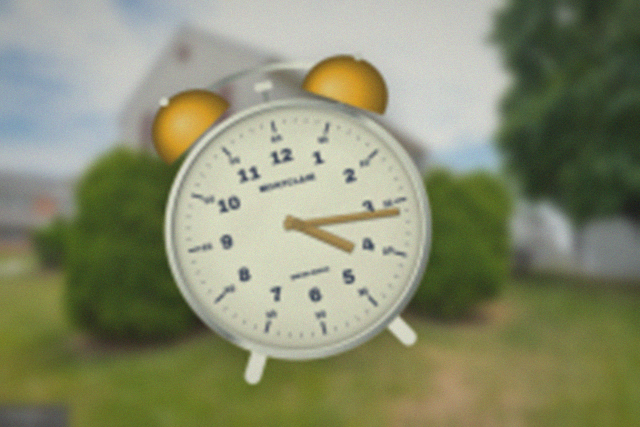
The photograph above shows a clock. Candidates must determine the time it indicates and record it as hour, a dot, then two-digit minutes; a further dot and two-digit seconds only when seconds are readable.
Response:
4.16
